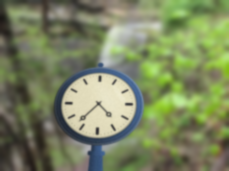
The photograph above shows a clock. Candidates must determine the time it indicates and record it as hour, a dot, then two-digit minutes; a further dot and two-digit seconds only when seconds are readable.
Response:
4.37
